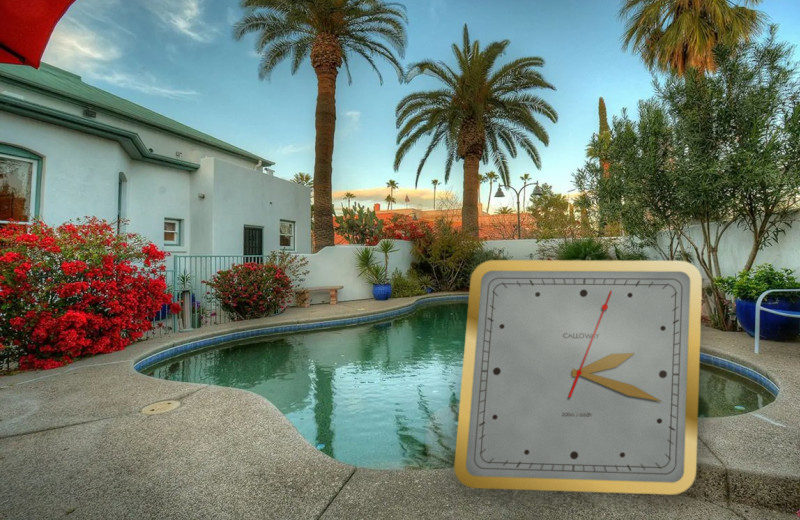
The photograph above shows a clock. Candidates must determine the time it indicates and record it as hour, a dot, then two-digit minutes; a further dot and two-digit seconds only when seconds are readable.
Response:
2.18.03
